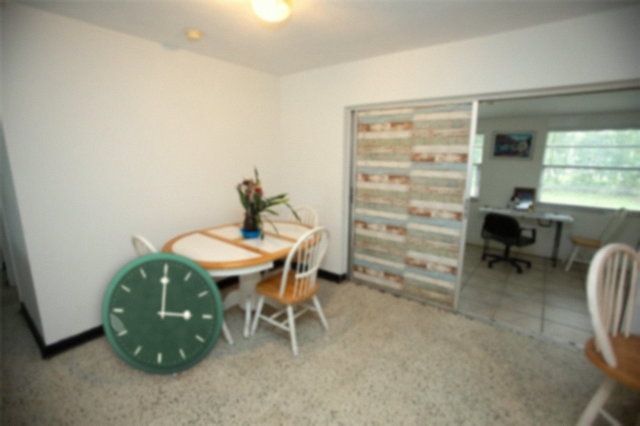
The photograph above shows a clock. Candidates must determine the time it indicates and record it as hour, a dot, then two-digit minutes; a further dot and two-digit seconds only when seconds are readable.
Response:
3.00
